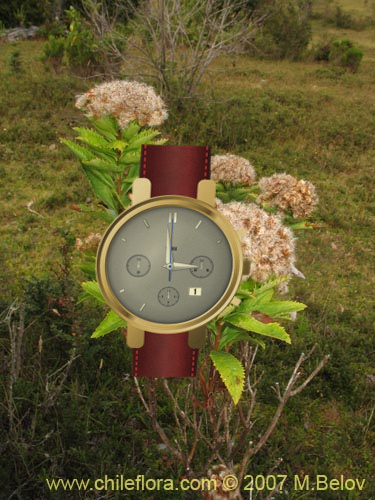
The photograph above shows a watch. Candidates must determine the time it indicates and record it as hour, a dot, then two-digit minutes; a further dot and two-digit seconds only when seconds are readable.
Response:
2.59
